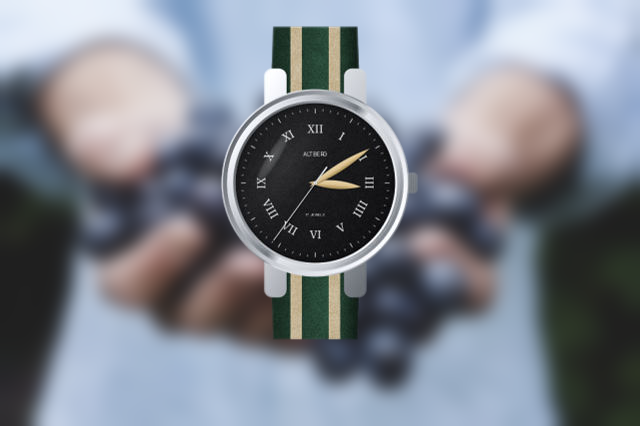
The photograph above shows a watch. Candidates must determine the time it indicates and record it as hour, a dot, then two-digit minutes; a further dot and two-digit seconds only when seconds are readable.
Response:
3.09.36
